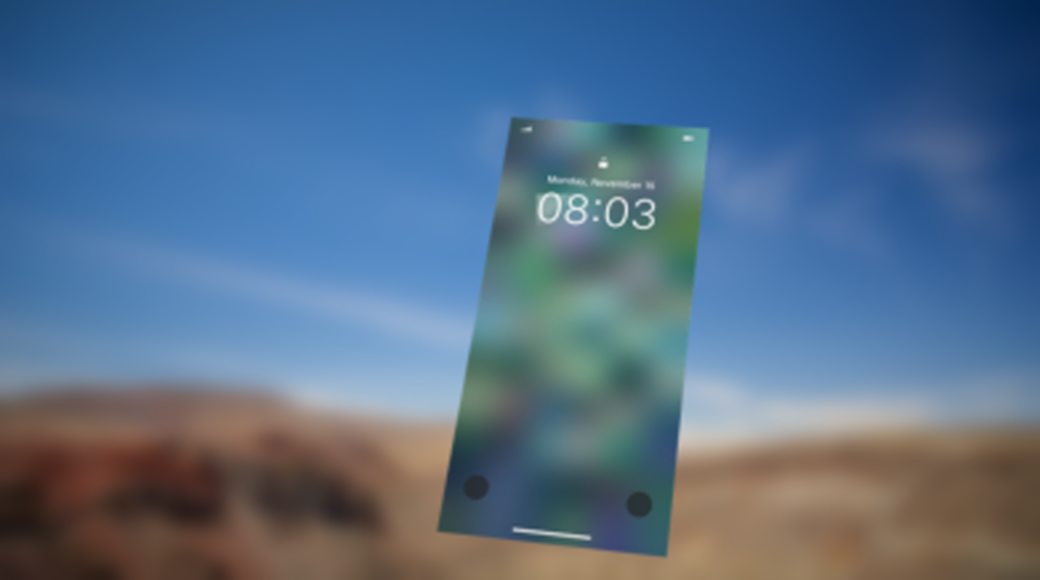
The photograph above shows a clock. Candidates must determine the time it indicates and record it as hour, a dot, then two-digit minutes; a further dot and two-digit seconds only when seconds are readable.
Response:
8.03
